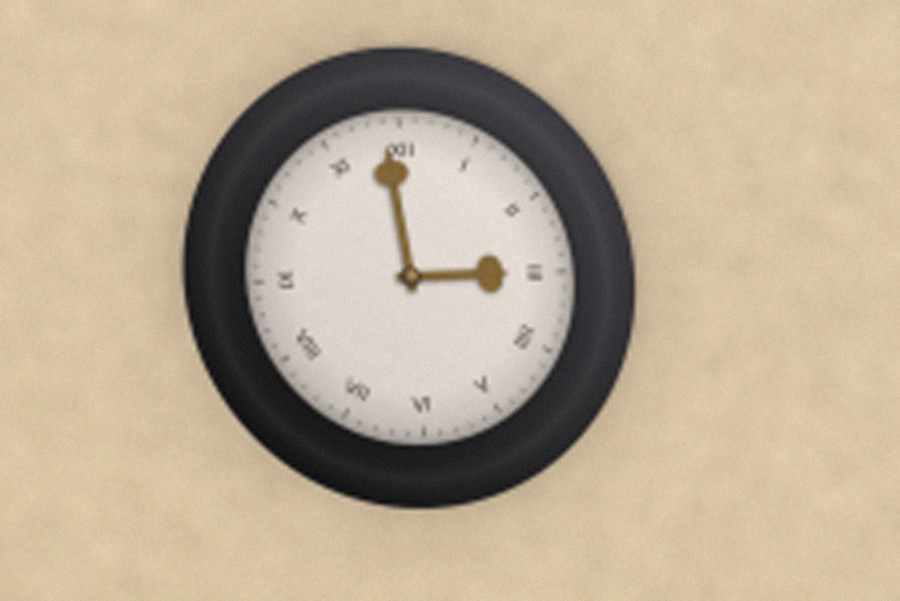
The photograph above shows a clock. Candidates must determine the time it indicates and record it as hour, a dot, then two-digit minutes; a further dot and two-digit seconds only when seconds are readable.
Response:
2.59
